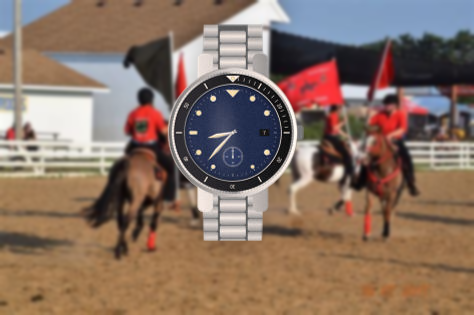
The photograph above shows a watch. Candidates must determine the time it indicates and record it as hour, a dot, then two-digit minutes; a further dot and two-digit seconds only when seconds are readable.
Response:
8.37
